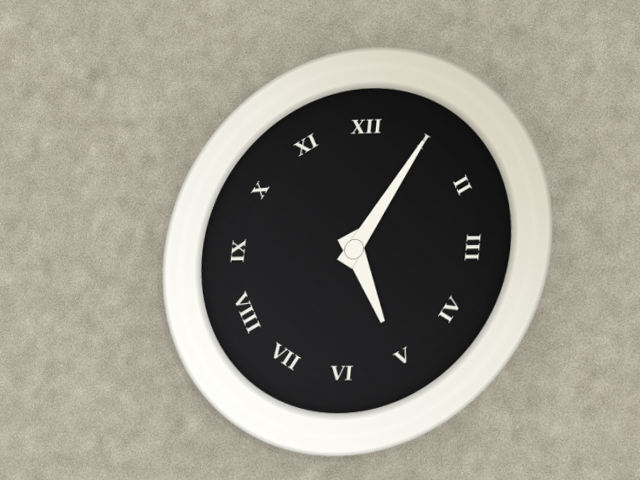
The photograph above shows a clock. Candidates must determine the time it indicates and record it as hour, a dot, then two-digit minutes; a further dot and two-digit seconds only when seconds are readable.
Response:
5.05
